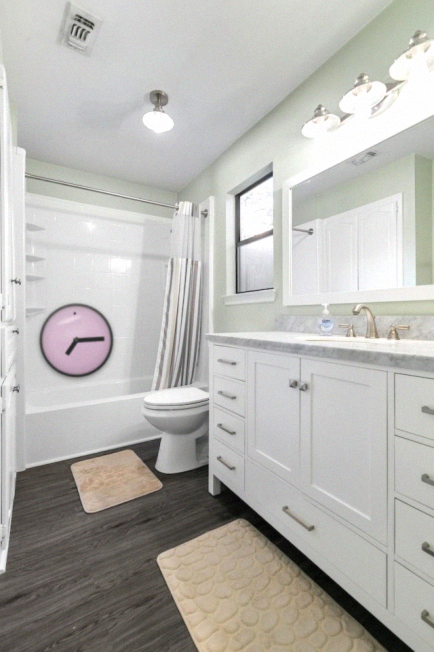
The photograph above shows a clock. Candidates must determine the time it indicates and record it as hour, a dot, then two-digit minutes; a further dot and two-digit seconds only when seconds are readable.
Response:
7.15
